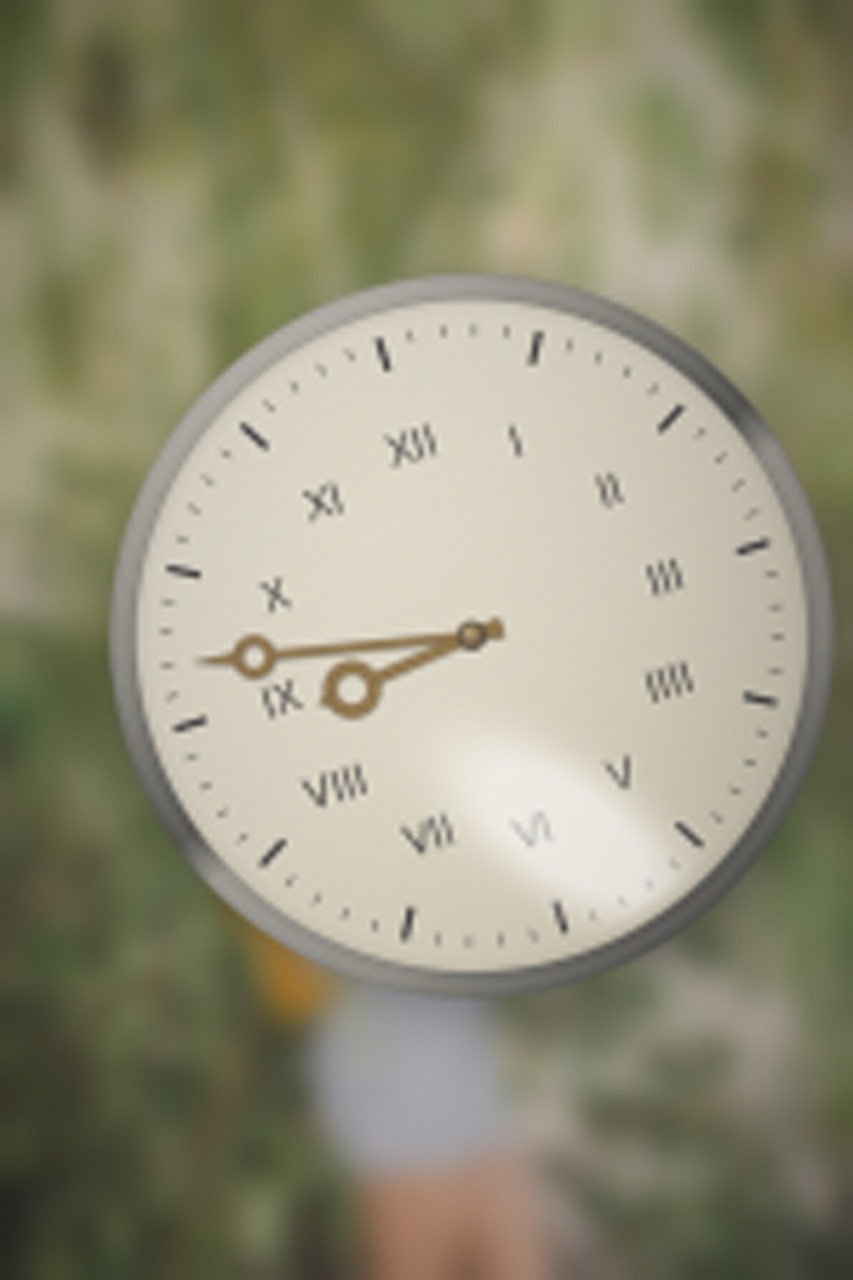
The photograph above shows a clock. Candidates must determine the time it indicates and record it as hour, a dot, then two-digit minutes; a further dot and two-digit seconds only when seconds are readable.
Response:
8.47
